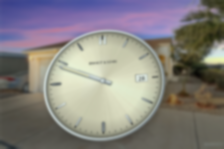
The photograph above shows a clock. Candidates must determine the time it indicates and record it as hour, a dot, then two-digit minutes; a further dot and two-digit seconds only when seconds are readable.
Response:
9.49
